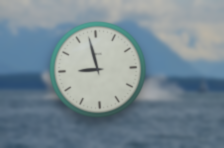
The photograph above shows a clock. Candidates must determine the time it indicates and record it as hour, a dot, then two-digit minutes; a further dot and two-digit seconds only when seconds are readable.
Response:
8.58
